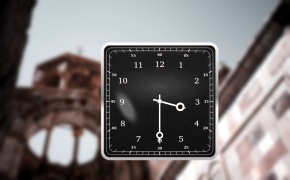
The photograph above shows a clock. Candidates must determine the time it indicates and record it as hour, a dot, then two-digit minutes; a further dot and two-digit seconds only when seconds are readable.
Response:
3.30
